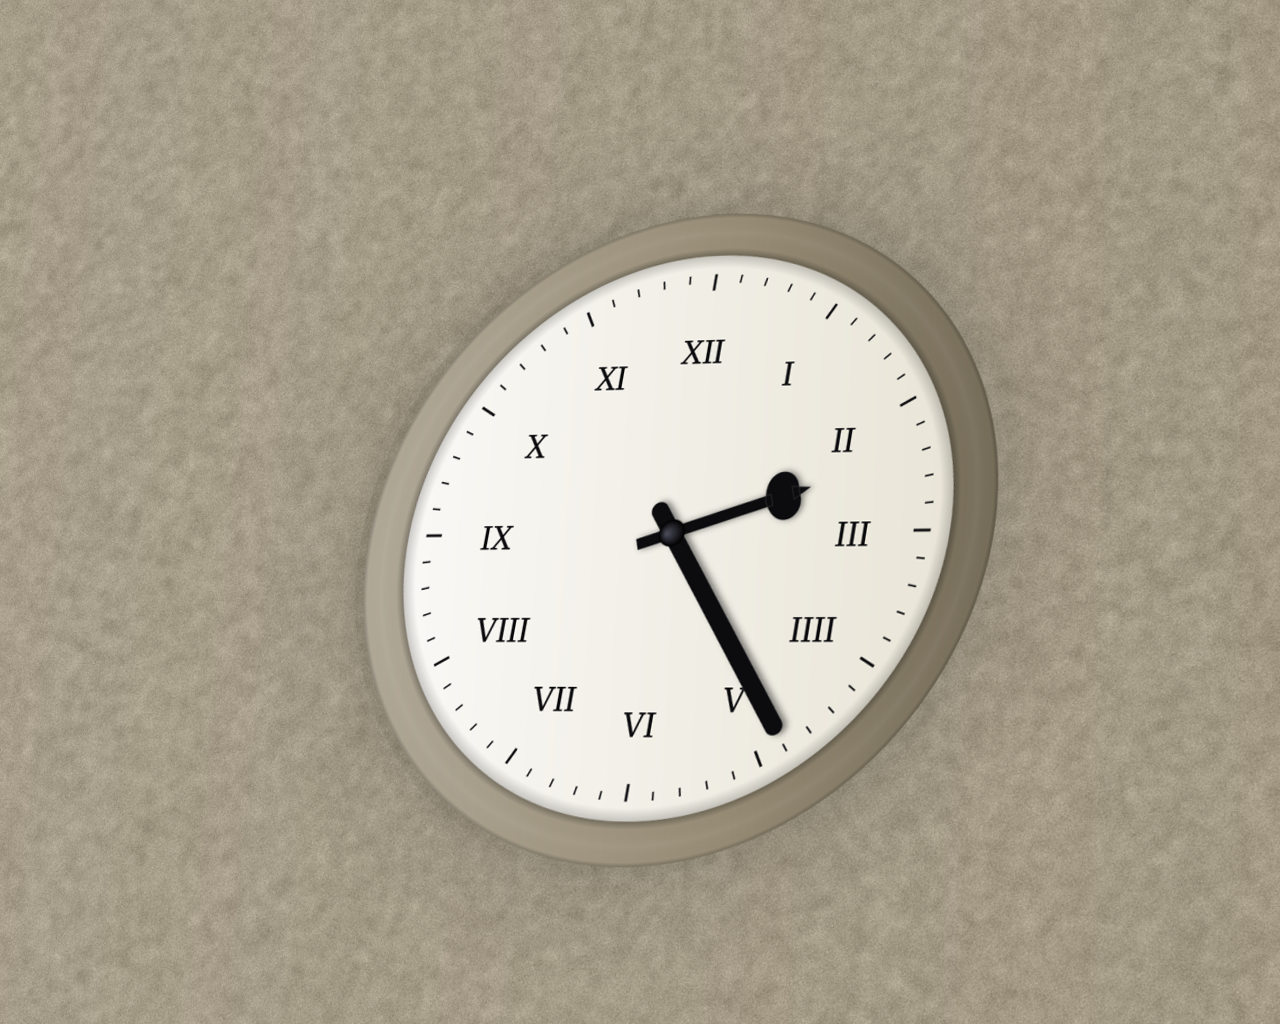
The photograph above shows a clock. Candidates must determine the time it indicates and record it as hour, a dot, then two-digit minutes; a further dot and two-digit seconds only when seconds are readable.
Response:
2.24
